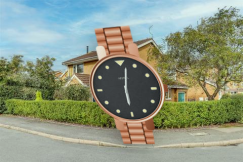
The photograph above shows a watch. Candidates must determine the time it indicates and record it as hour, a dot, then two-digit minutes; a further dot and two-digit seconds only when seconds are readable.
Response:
6.02
